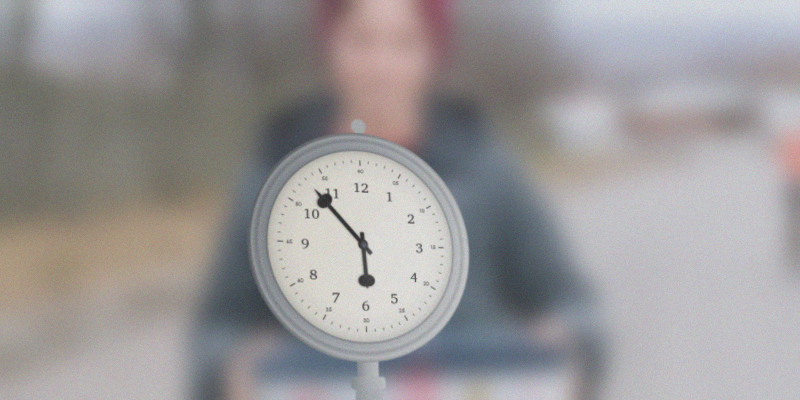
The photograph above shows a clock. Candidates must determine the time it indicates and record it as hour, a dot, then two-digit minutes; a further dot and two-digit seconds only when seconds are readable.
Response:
5.53
